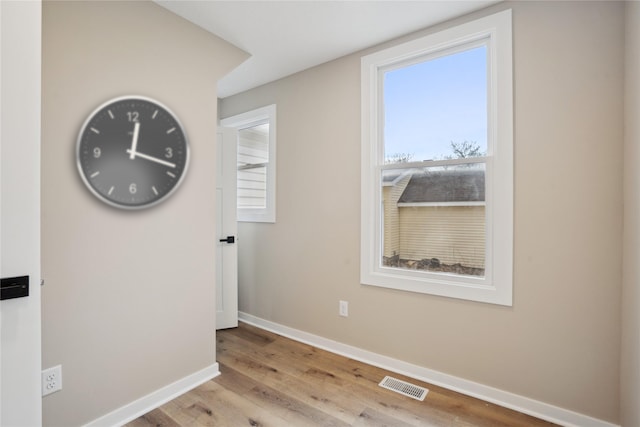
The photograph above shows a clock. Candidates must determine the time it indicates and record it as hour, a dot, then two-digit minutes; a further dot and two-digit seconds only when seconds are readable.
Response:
12.18
